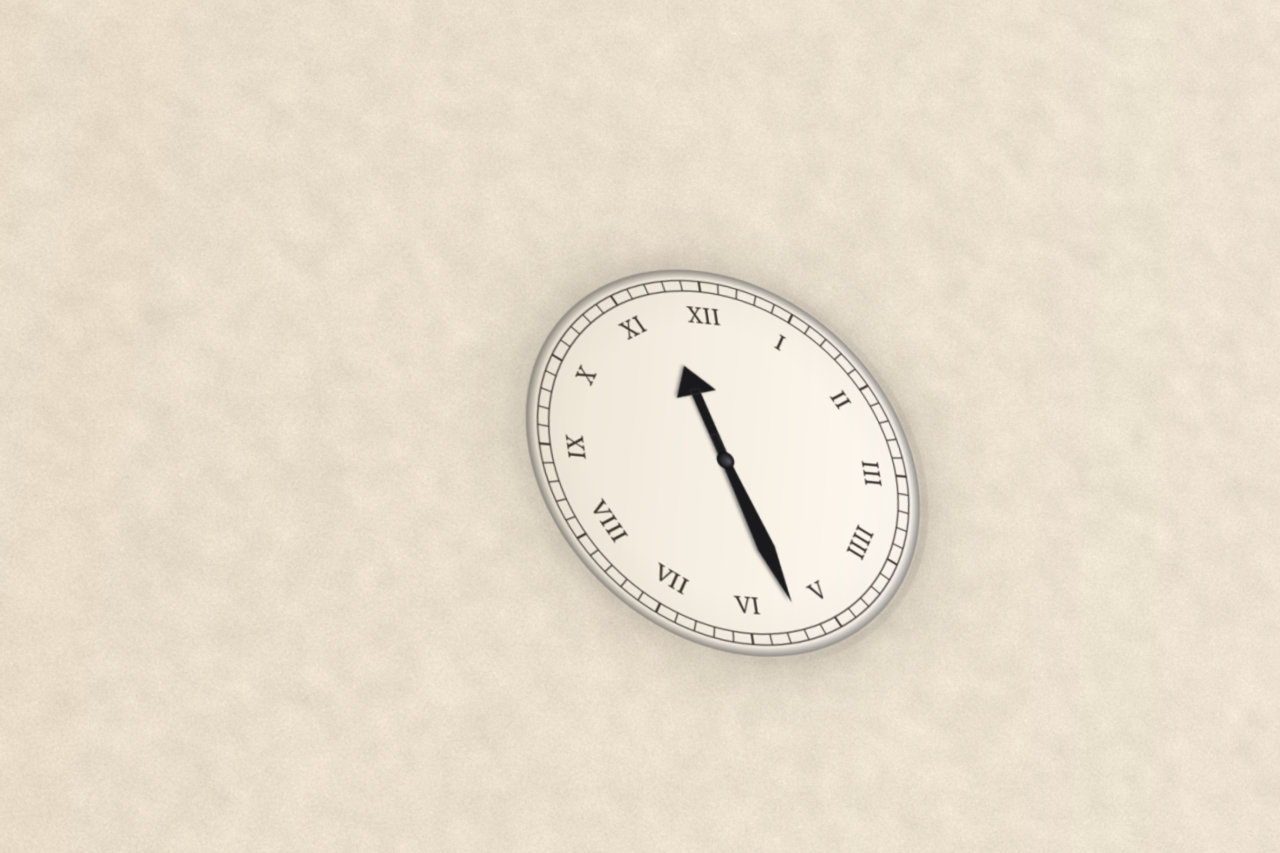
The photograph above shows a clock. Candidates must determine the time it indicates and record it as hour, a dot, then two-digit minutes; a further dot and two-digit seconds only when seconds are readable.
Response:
11.27
